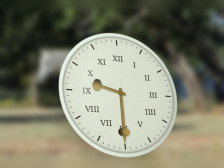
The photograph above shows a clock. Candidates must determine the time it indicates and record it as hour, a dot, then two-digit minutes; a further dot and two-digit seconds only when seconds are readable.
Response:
9.30
